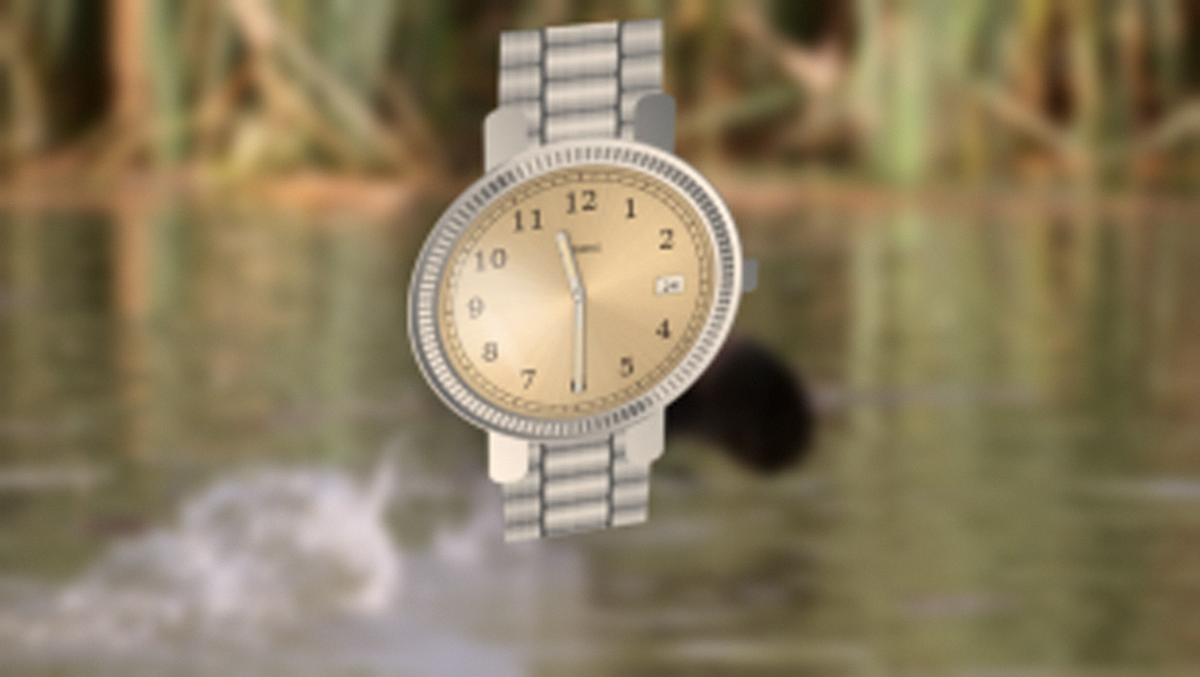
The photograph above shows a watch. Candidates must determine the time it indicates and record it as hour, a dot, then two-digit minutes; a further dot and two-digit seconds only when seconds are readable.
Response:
11.30
